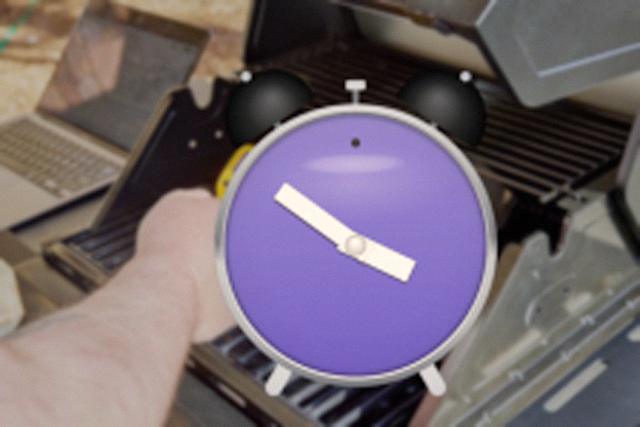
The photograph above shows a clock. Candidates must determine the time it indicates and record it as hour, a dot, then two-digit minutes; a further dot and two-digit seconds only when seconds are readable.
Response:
3.51
